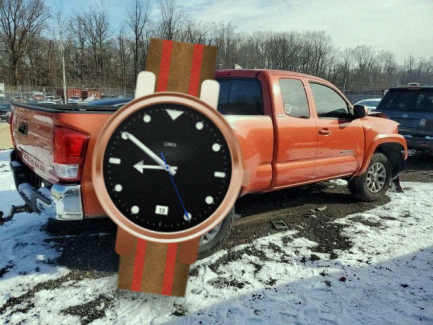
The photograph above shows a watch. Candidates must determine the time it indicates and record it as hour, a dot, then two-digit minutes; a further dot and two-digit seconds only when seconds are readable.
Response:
8.50.25
